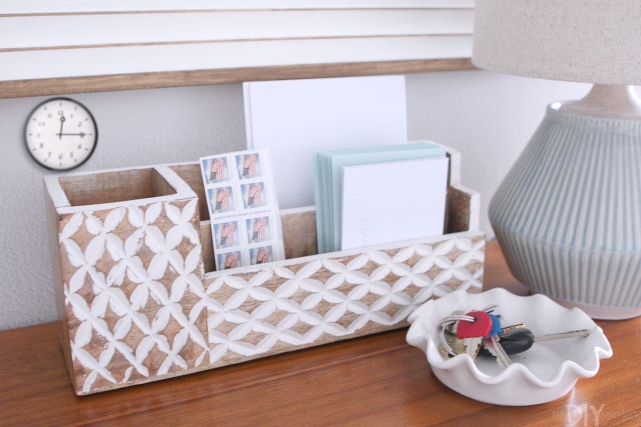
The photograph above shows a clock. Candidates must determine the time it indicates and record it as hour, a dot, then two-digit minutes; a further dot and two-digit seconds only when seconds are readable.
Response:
12.15
